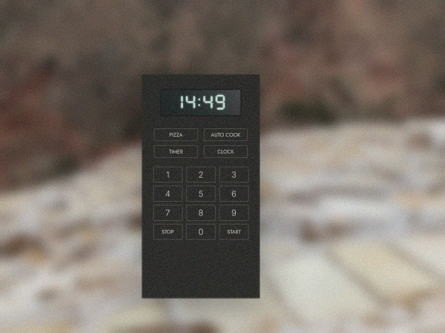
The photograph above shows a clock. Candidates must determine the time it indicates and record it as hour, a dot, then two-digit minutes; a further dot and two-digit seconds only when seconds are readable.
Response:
14.49
